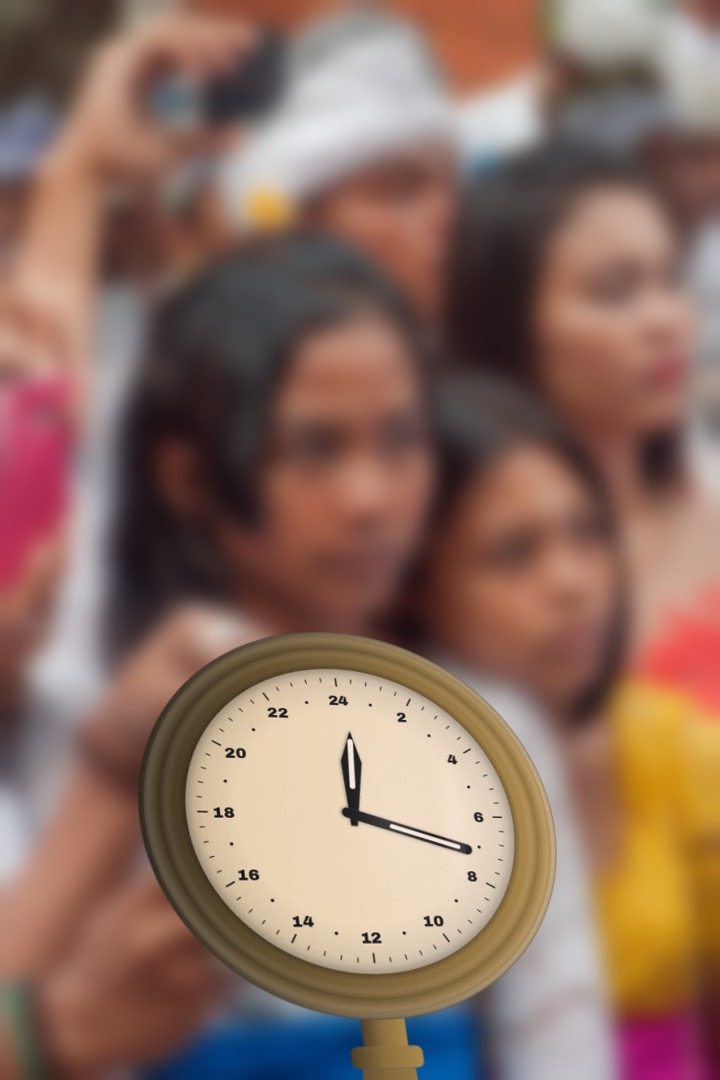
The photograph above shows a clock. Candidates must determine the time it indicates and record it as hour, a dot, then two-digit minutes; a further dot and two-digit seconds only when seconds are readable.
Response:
0.18
